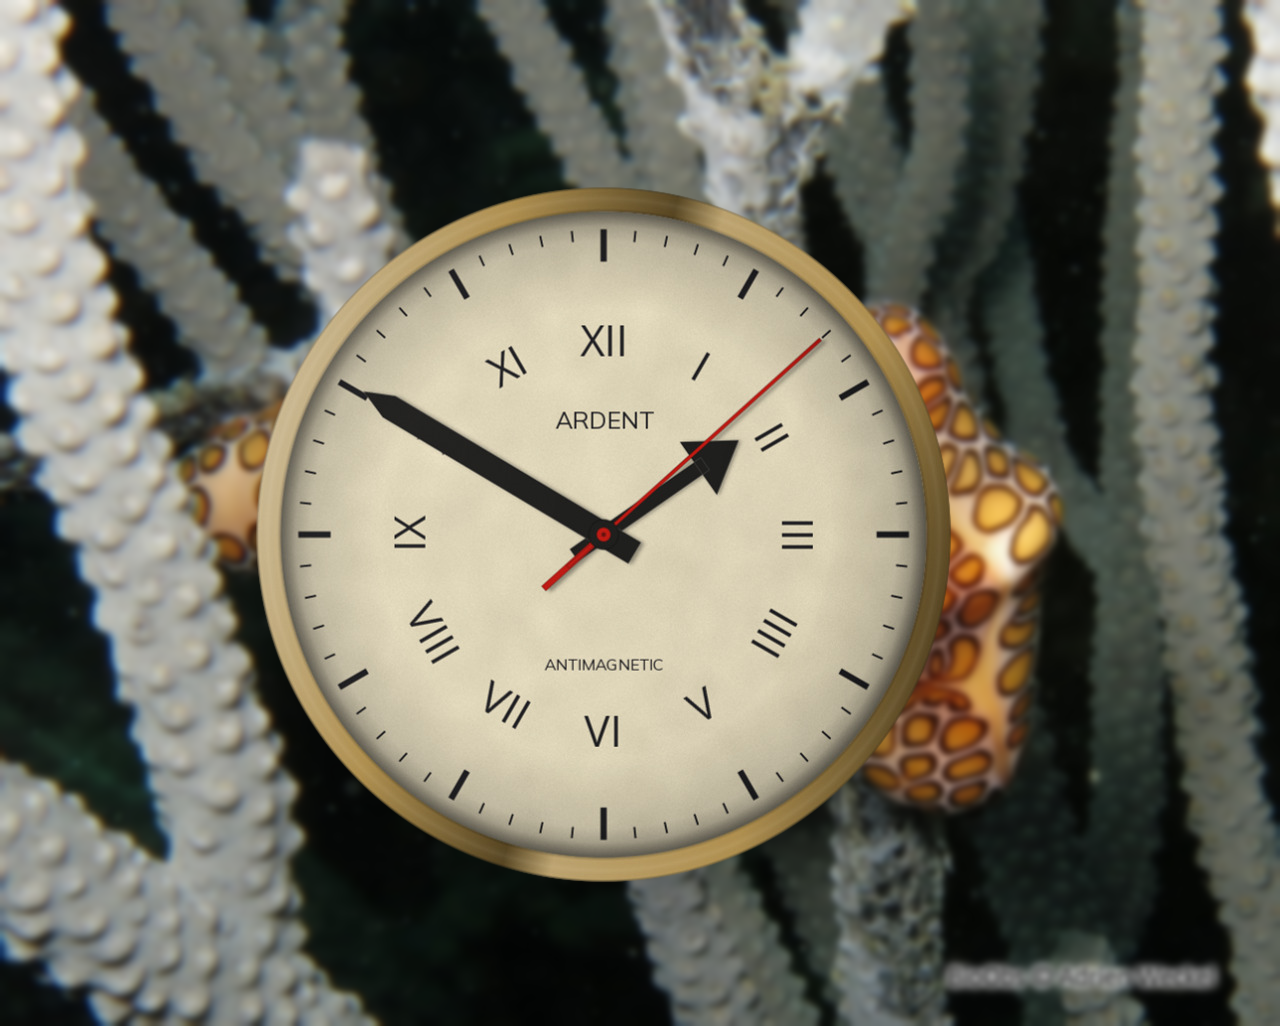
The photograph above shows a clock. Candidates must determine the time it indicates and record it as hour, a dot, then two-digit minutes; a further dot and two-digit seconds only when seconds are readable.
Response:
1.50.08
